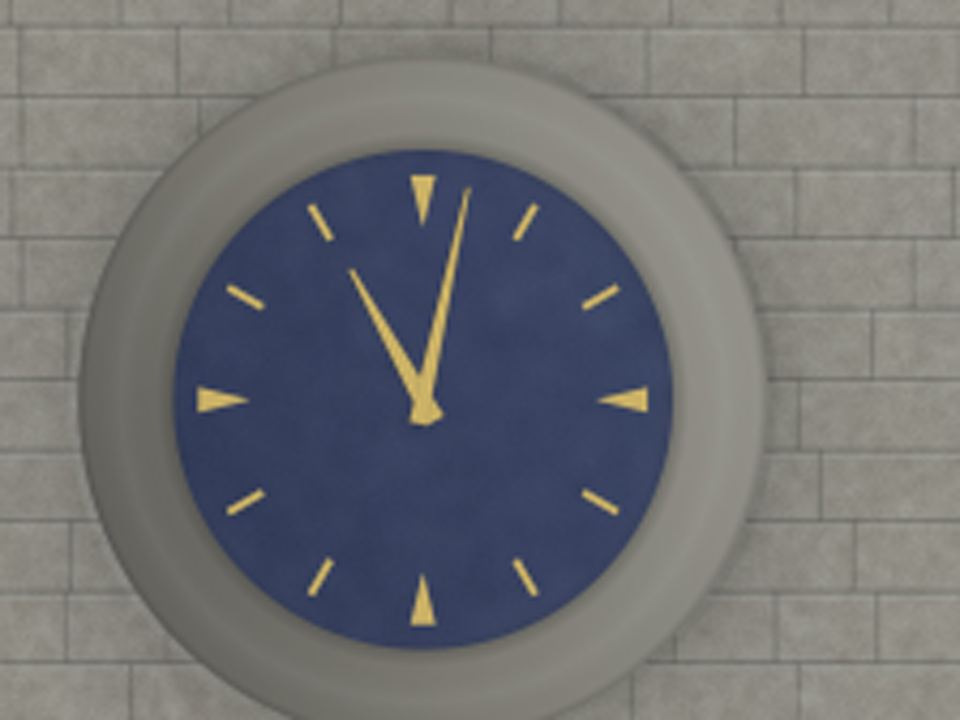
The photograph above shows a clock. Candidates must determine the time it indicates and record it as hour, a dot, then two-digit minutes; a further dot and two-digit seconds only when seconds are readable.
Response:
11.02
